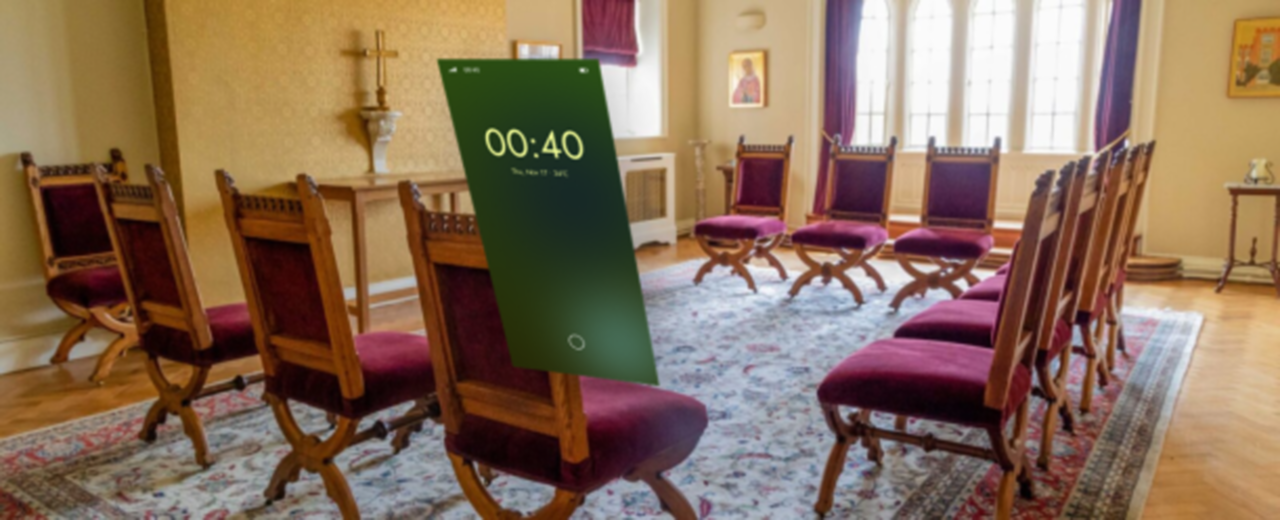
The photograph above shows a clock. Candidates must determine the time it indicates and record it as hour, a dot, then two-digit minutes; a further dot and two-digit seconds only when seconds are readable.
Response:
0.40
